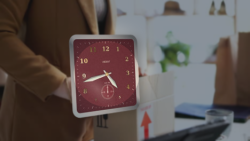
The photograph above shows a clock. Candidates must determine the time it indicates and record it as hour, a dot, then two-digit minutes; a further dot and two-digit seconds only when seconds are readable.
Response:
4.43
